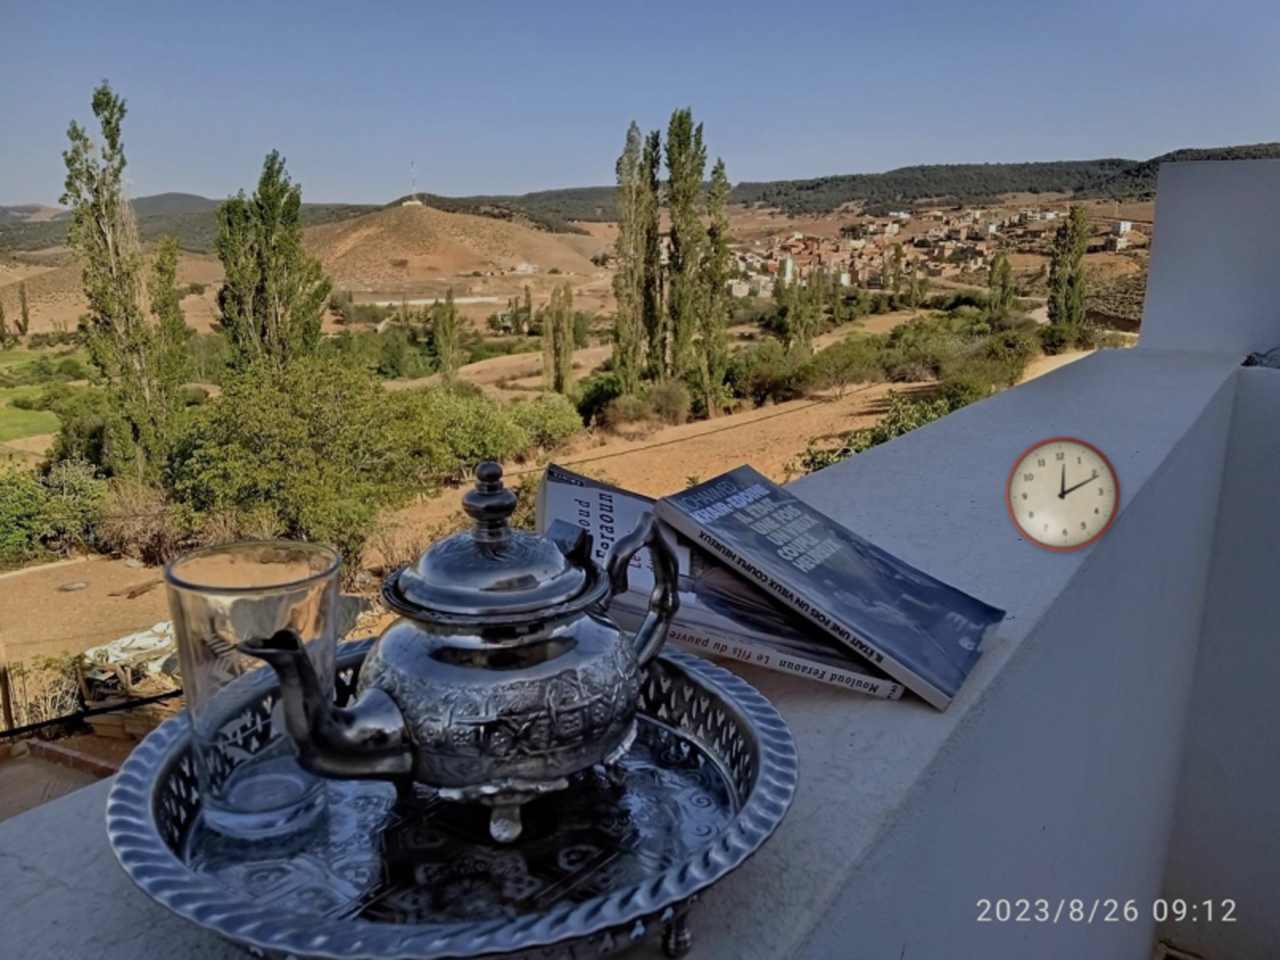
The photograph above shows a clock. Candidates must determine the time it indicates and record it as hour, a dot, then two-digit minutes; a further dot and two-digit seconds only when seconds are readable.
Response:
12.11
